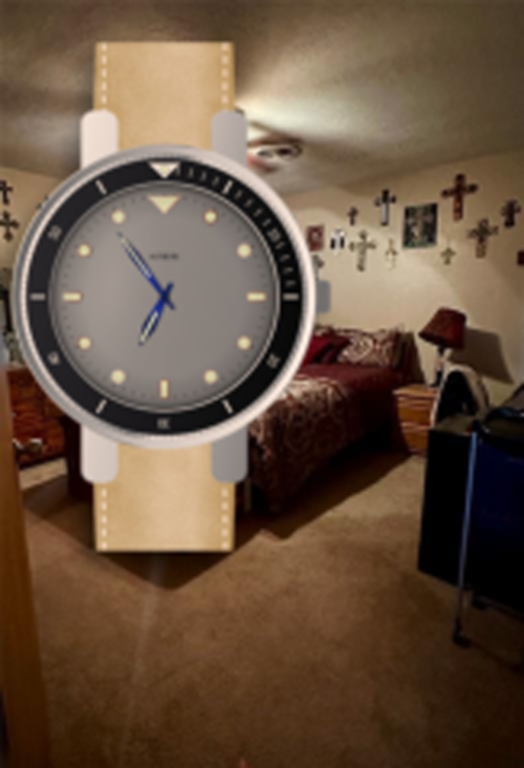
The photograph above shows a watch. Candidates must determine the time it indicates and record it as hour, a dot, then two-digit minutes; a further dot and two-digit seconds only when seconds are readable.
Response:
6.54
